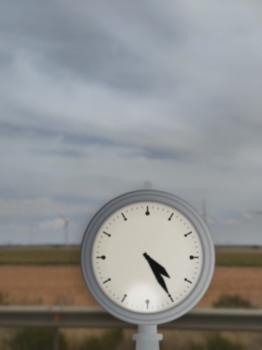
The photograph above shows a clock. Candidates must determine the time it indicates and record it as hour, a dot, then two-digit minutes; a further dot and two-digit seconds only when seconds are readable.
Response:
4.25
